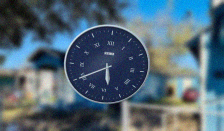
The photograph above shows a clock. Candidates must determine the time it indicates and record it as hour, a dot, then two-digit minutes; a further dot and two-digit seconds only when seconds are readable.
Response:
5.40
